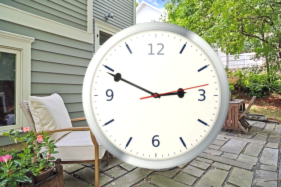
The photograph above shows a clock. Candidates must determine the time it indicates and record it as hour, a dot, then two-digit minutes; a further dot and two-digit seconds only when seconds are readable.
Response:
2.49.13
